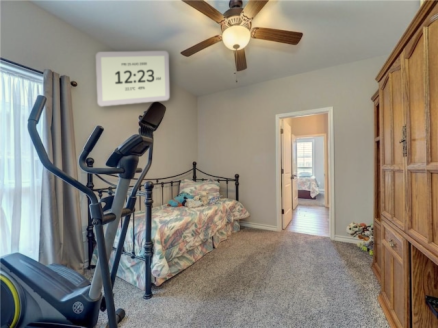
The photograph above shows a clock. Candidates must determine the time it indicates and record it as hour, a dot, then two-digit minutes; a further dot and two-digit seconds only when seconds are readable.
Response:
12.23
